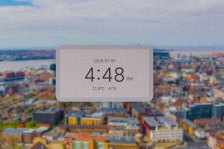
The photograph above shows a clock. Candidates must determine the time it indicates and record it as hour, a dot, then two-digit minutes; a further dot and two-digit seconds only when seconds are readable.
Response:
4.48
